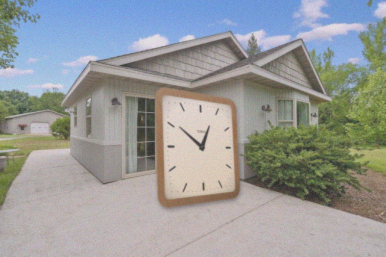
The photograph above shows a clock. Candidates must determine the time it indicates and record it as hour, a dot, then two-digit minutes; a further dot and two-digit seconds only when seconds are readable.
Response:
12.51
